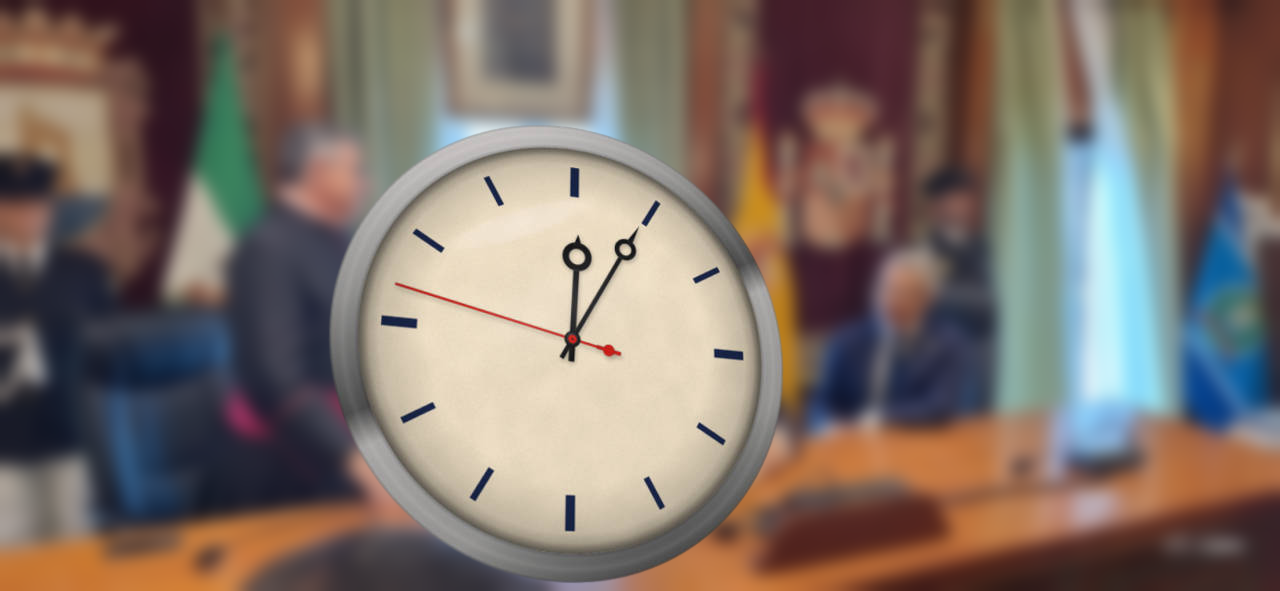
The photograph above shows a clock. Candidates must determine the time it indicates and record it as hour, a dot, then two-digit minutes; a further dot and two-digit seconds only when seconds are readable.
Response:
12.04.47
